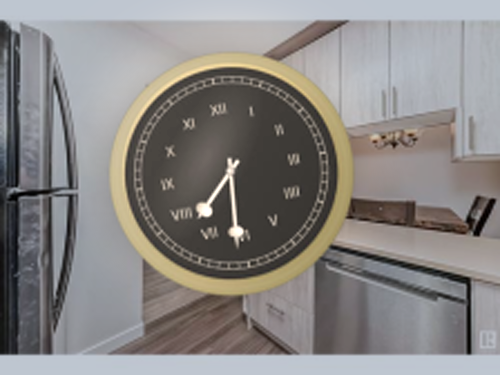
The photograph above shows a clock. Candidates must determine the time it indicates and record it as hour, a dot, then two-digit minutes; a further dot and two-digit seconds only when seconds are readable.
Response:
7.31
